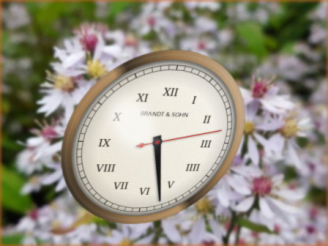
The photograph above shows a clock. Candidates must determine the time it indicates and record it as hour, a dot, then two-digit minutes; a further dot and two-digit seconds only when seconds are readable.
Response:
5.27.13
